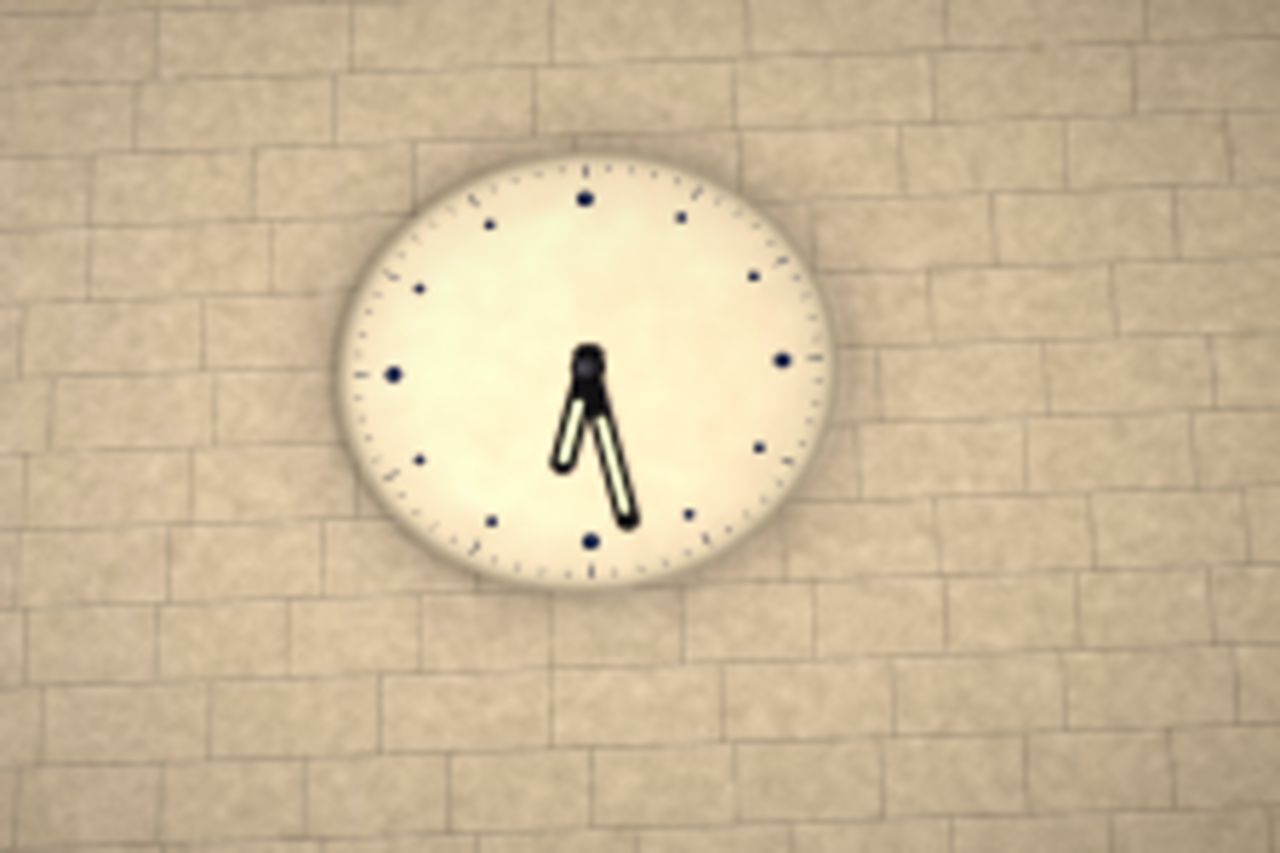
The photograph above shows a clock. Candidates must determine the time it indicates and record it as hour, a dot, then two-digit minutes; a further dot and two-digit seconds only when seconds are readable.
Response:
6.28
